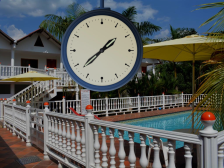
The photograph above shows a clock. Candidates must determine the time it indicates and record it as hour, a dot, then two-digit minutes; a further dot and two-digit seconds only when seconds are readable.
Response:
1.38
